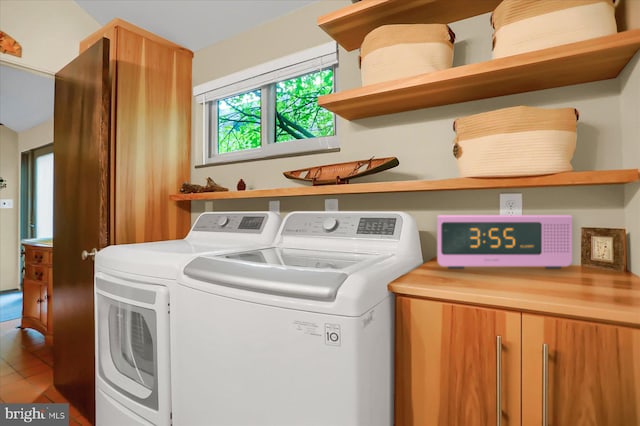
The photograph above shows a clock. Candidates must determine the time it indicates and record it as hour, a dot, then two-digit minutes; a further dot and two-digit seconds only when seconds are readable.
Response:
3.55
